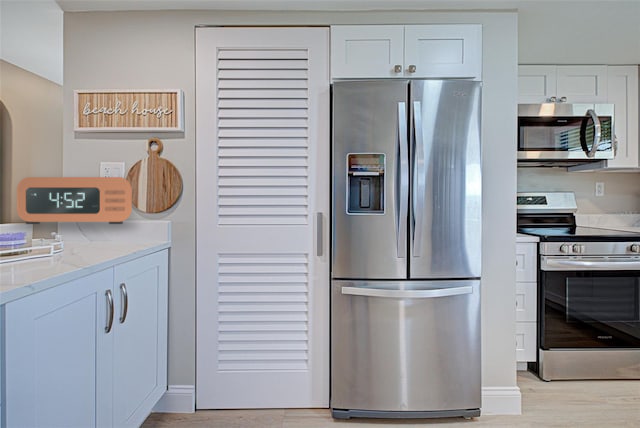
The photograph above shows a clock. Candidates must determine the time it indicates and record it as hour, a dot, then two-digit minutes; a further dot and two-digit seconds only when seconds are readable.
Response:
4.52
